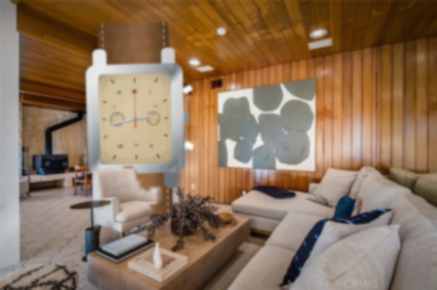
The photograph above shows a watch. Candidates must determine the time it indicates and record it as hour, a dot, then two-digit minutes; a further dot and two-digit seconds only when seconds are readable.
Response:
2.43
